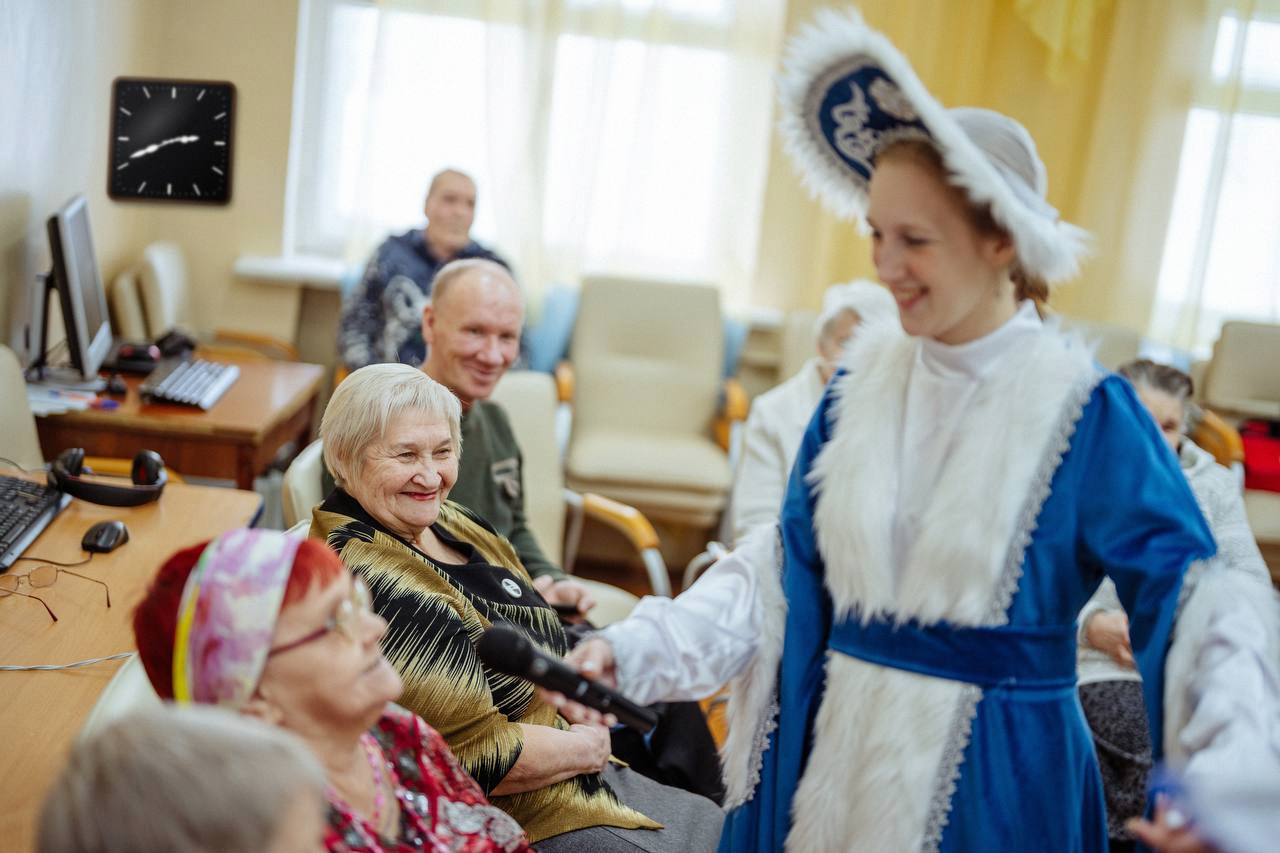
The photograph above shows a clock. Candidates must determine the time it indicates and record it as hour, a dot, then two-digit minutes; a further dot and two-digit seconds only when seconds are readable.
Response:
2.41
